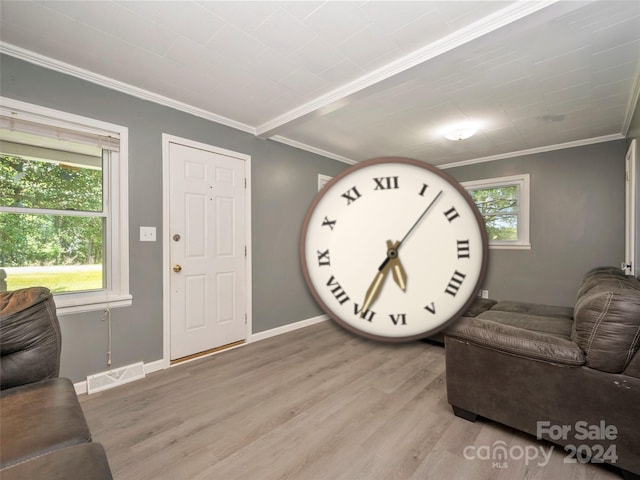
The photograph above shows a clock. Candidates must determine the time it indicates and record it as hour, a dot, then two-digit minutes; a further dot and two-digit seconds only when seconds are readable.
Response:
5.35.07
